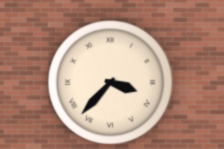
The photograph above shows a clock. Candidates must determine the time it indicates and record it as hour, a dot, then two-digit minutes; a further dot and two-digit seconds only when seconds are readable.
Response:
3.37
